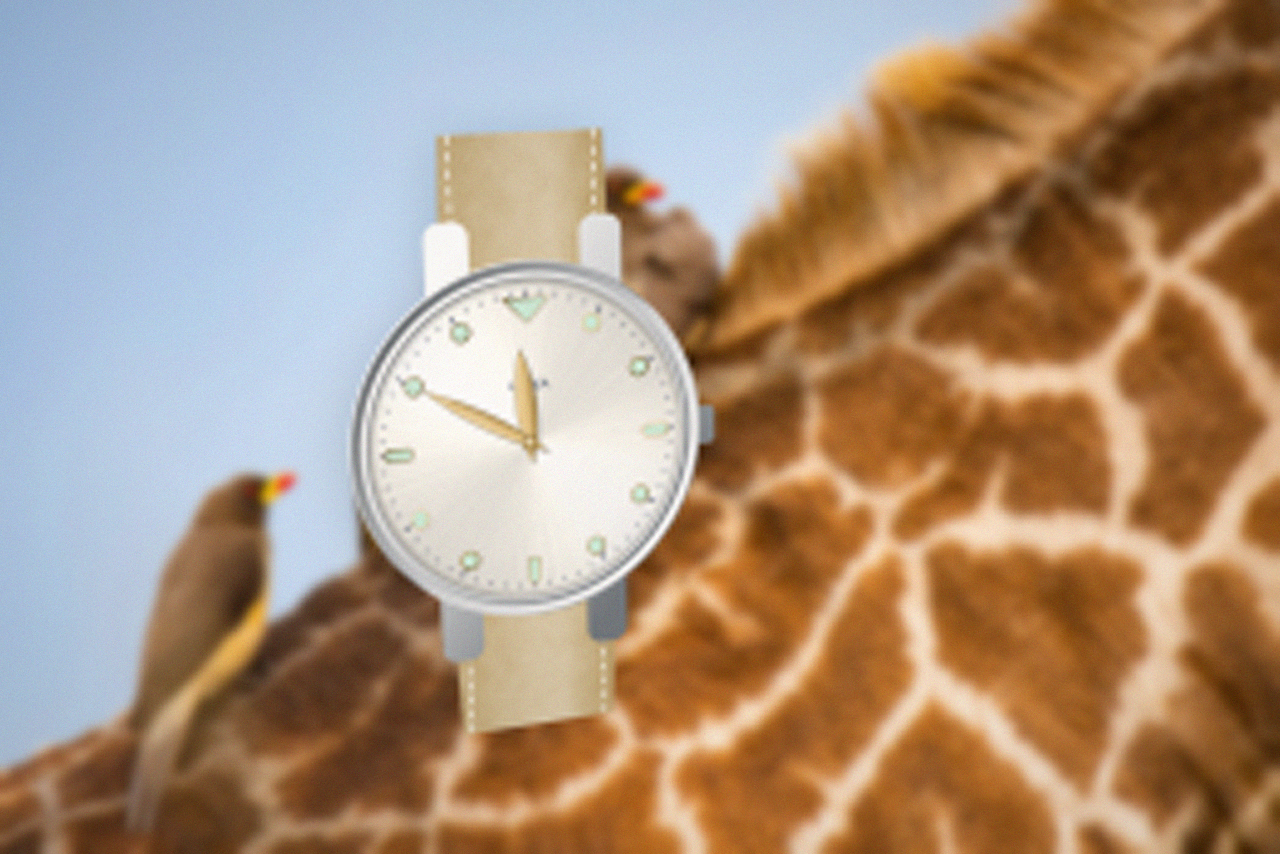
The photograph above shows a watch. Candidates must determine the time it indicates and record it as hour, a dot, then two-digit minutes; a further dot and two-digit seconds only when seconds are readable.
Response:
11.50
